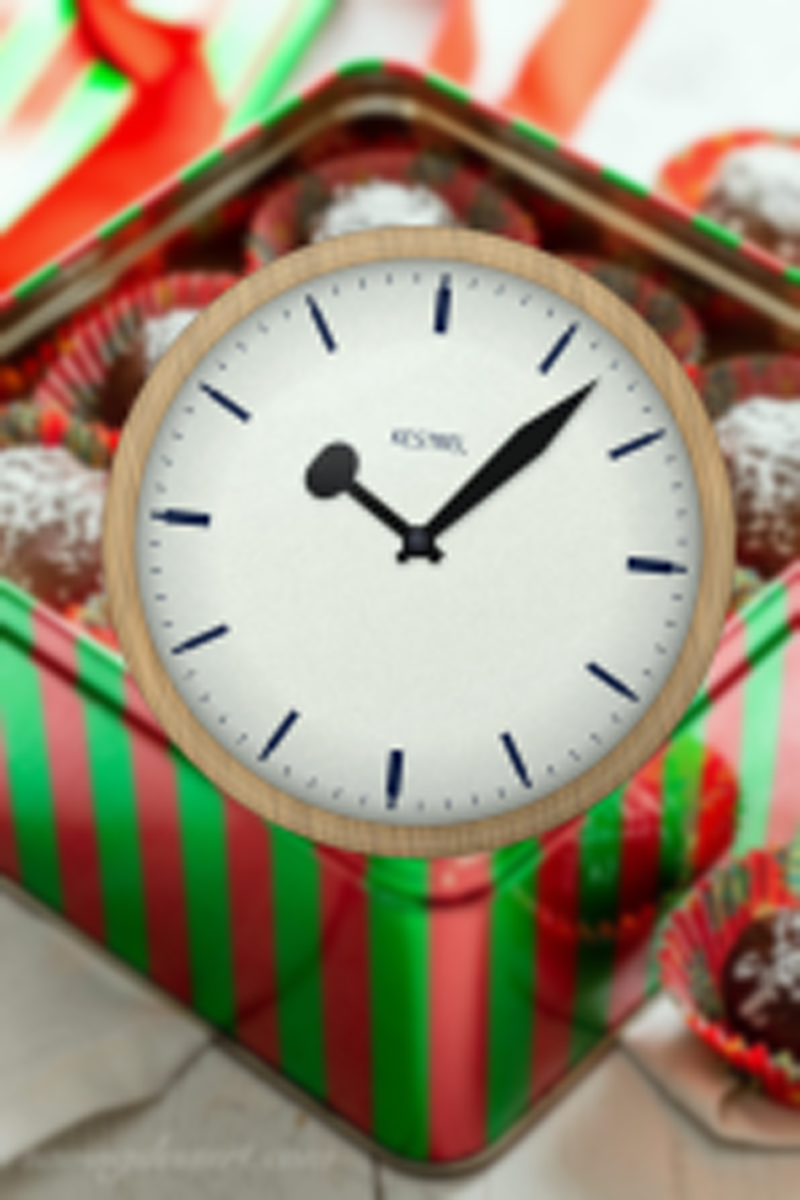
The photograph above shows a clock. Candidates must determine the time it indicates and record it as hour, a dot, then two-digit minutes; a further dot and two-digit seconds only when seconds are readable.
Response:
10.07
